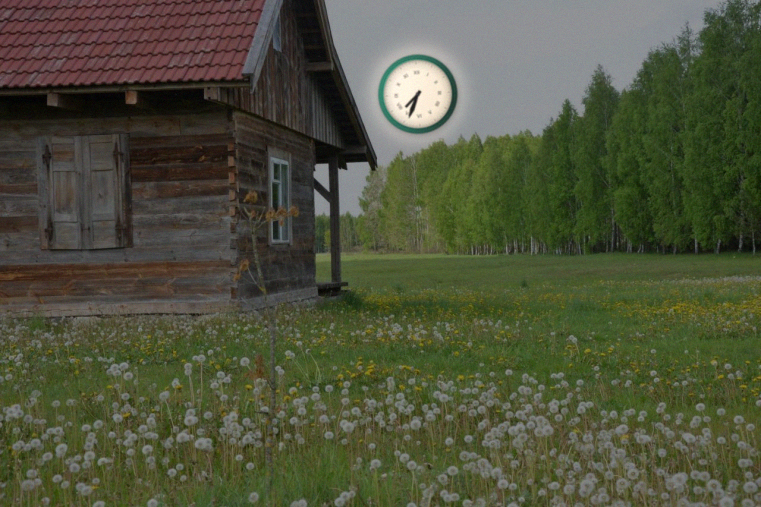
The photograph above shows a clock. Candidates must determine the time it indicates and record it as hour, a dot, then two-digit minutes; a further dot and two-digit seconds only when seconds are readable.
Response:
7.34
